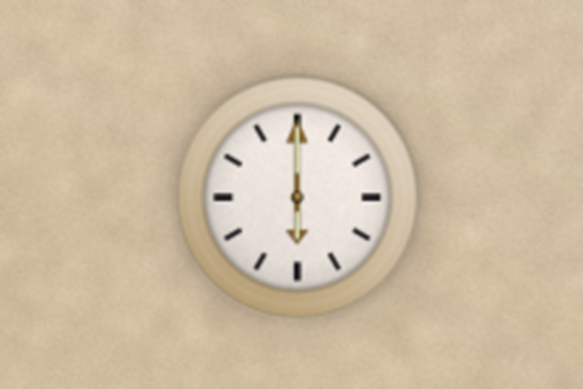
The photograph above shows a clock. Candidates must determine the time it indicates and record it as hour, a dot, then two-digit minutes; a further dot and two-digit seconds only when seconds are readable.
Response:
6.00
